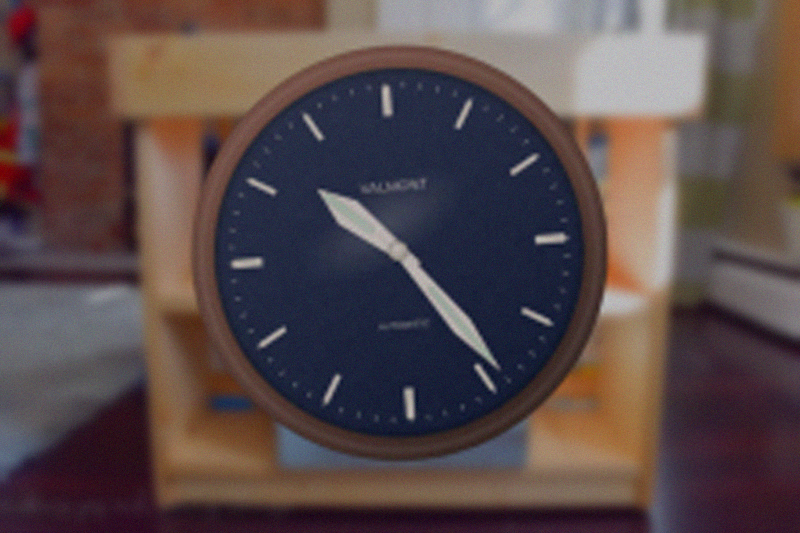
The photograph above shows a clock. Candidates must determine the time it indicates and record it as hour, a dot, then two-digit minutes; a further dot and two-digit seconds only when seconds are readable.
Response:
10.24
